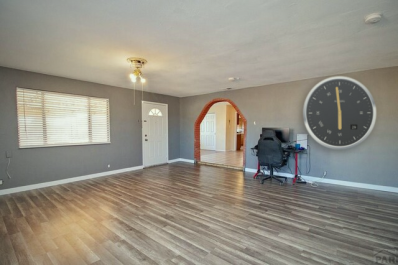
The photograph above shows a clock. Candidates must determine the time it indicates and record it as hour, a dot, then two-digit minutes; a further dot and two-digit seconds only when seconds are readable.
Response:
5.59
